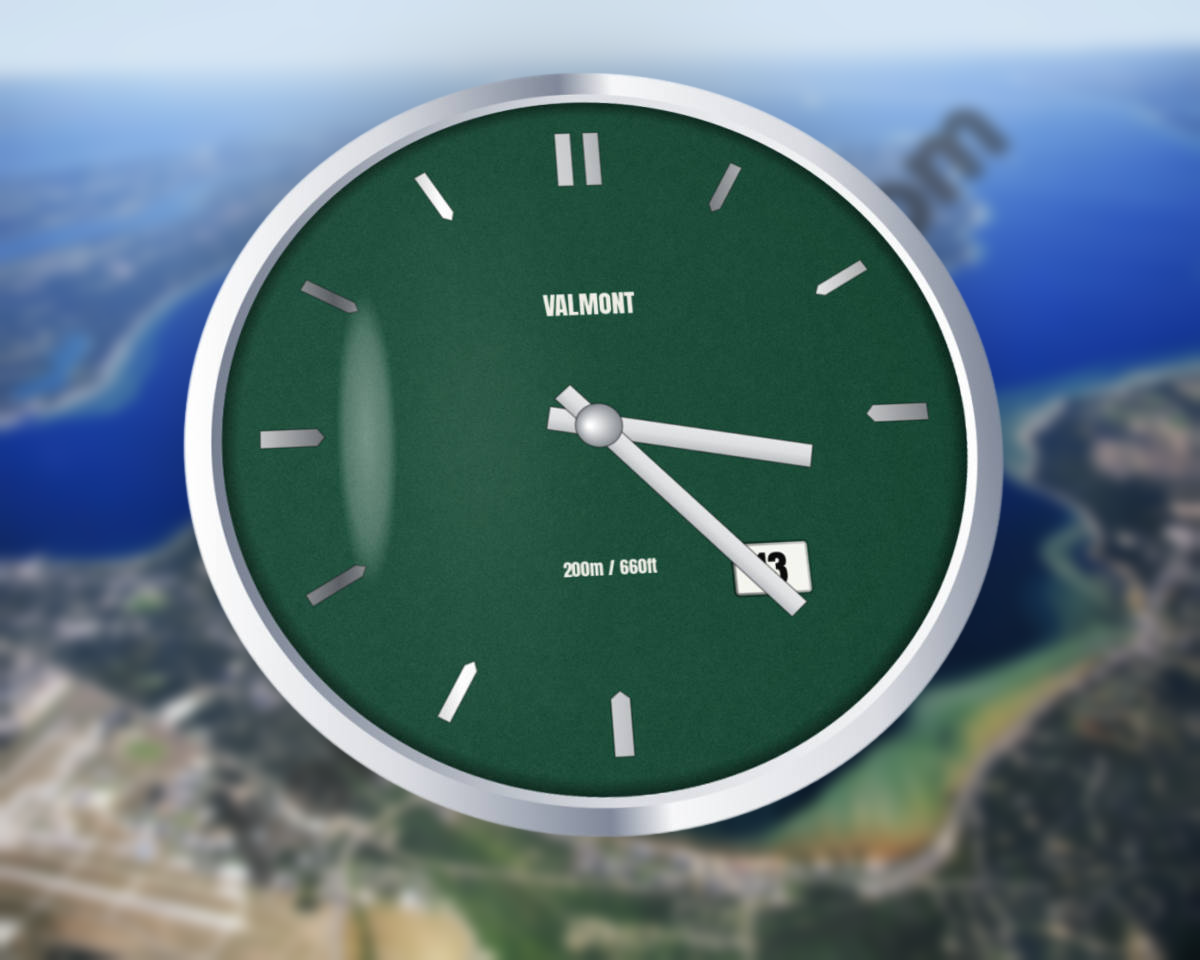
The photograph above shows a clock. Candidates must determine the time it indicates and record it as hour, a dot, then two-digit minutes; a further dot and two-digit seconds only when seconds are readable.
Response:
3.23
